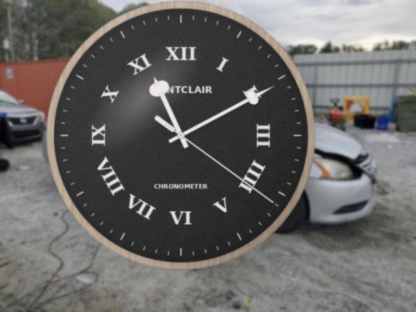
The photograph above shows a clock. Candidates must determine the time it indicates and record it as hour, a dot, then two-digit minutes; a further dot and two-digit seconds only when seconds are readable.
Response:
11.10.21
